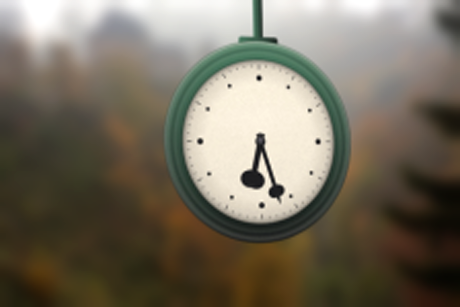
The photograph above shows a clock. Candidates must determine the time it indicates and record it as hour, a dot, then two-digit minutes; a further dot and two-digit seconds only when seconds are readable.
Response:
6.27
